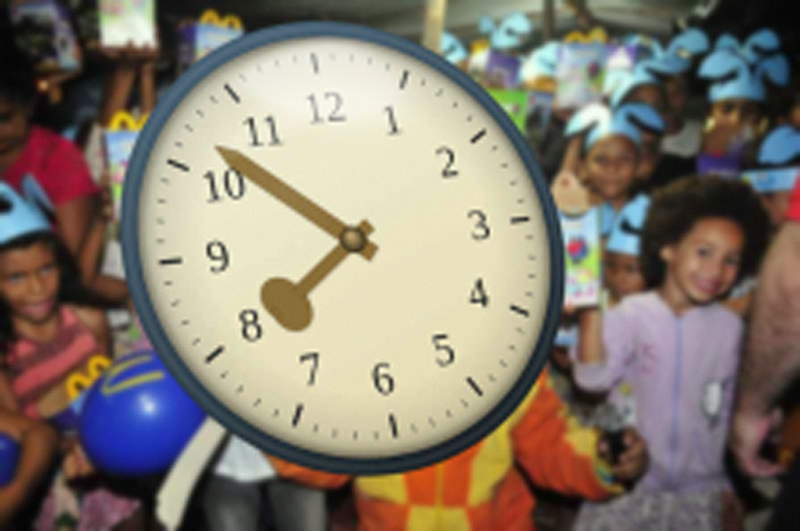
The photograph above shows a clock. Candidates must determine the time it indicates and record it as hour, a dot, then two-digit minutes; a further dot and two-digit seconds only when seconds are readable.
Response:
7.52
